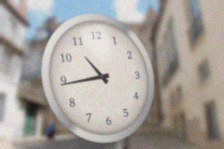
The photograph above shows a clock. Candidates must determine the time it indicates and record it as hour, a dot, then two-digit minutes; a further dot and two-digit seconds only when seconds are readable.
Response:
10.44
